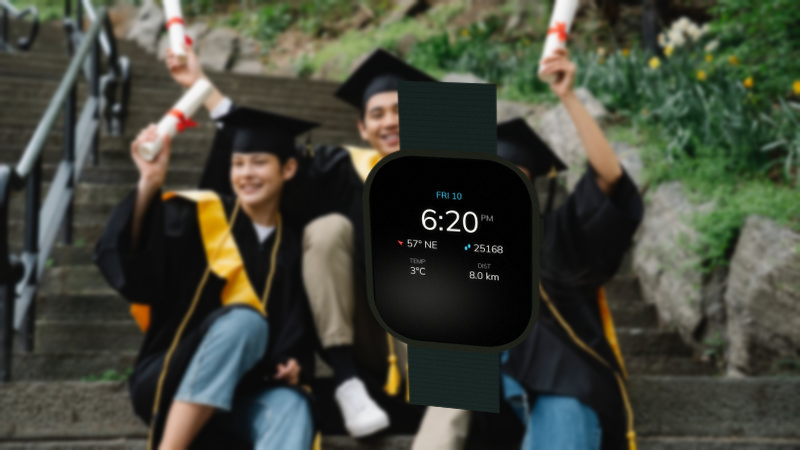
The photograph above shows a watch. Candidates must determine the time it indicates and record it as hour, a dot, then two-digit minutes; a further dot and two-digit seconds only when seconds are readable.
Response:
6.20
